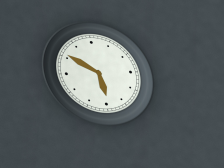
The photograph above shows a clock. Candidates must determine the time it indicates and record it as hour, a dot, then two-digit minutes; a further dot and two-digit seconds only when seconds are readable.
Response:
5.51
